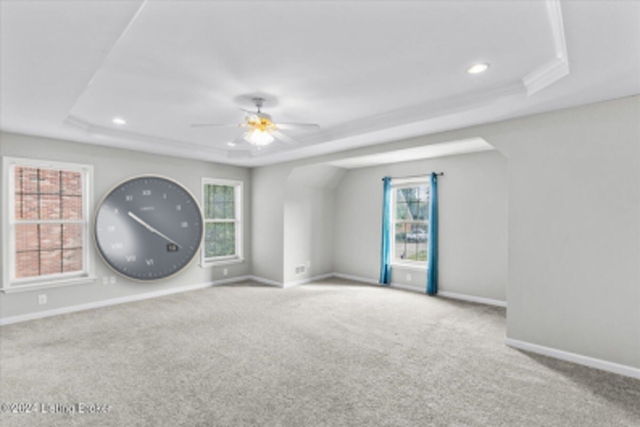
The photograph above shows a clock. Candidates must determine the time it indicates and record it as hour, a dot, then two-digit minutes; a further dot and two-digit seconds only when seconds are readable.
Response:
10.21
